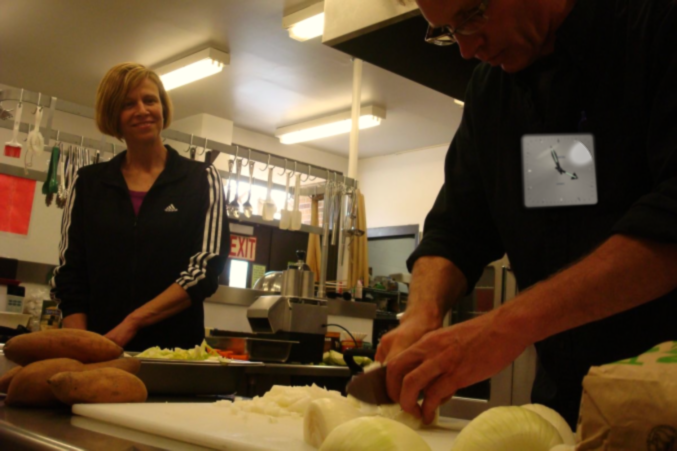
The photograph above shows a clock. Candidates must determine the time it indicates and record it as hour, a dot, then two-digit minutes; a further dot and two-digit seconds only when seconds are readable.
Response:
3.57
